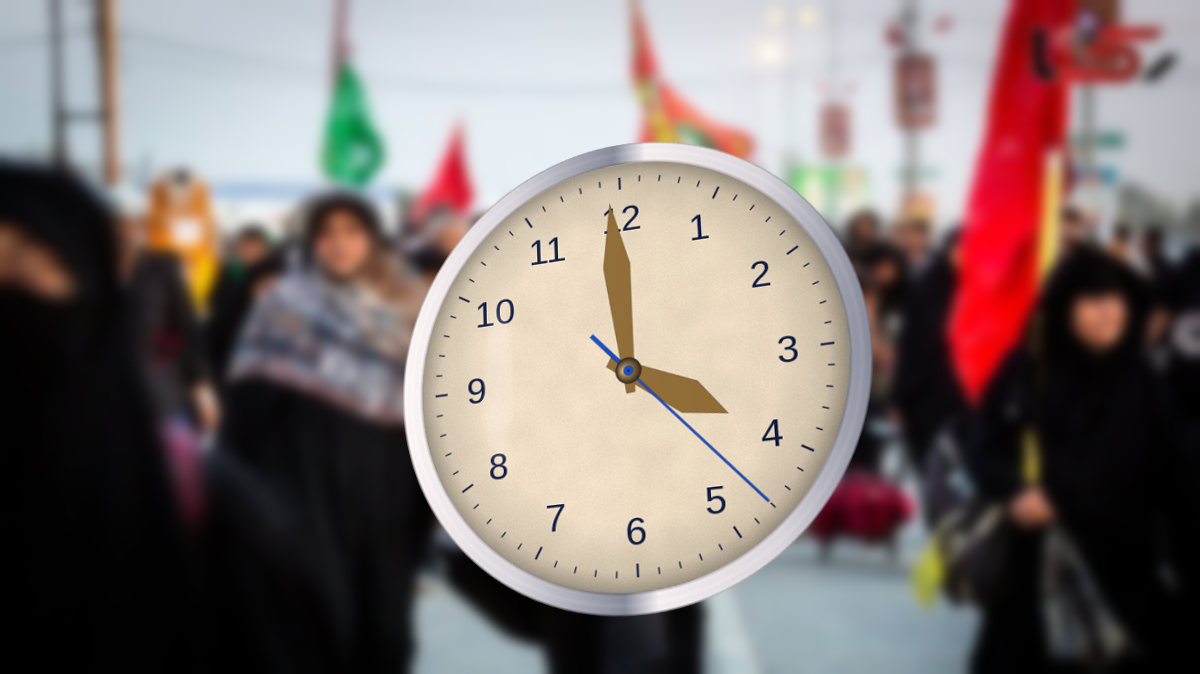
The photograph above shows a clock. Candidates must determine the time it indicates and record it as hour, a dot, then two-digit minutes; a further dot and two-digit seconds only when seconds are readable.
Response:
3.59.23
